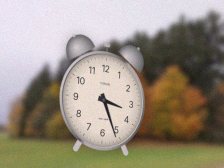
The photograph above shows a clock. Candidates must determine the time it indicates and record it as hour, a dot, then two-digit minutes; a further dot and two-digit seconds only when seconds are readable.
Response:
3.26
